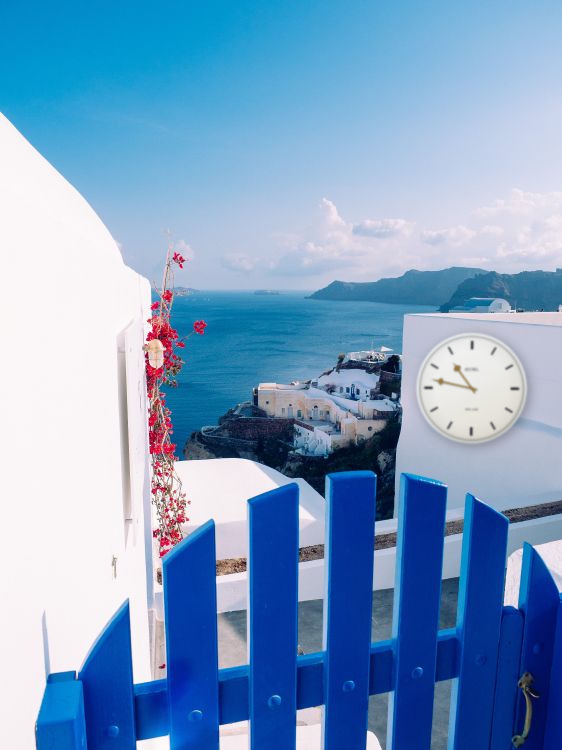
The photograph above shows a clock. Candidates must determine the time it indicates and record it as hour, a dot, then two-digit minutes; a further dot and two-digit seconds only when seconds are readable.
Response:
10.47
